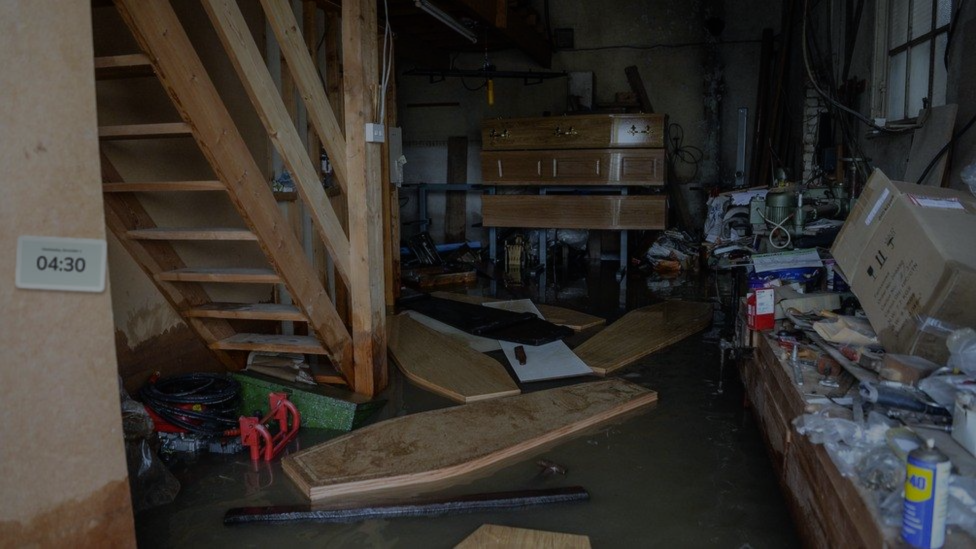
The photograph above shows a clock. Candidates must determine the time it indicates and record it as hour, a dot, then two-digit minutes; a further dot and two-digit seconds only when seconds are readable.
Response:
4.30
